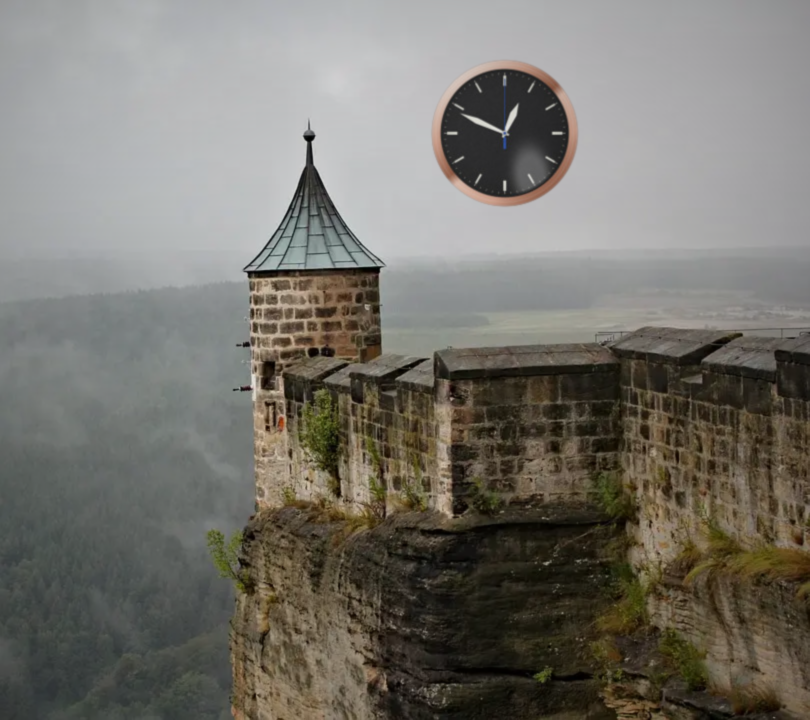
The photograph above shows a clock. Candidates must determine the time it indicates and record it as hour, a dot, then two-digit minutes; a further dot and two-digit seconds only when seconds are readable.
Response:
12.49.00
